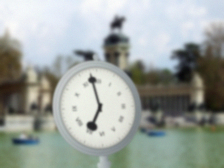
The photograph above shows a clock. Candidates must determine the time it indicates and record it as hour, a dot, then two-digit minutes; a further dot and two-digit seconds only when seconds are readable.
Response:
6.58
